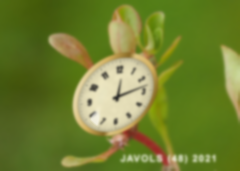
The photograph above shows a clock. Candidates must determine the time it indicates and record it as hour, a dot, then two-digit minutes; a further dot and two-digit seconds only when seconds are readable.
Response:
12.13
